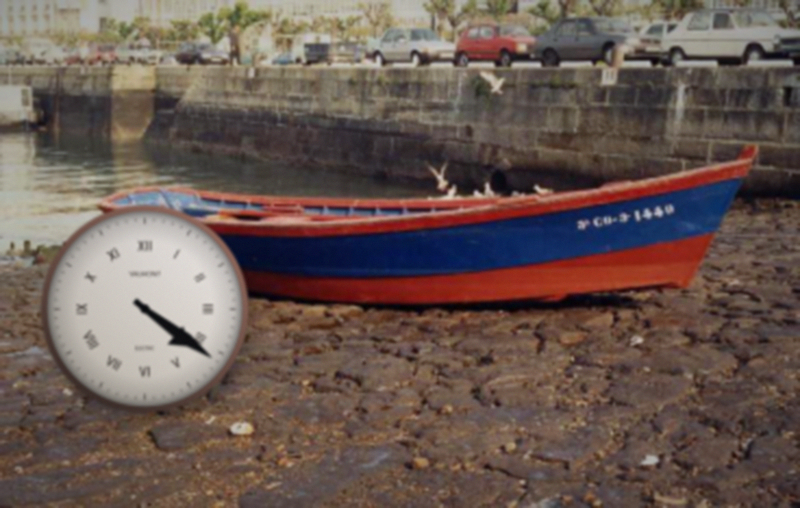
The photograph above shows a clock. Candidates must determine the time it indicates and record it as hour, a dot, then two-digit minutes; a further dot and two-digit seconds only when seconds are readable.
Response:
4.21
